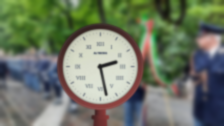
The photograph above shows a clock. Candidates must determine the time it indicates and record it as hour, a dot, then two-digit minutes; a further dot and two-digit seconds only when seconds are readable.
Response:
2.28
